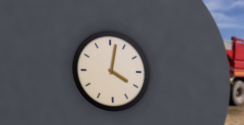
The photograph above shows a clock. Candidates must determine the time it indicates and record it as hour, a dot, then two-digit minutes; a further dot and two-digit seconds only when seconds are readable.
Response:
4.02
